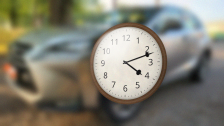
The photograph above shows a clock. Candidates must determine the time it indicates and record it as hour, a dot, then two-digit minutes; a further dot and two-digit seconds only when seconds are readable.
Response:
4.12
